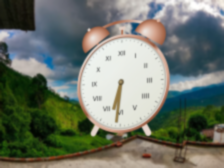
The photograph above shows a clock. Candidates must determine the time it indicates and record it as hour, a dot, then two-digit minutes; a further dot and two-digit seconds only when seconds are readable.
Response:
6.31
